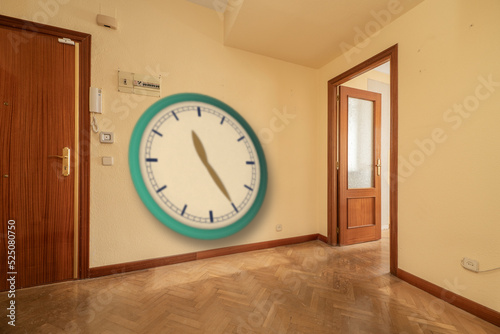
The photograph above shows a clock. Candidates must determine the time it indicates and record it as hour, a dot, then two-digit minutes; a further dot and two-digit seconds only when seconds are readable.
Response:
11.25
